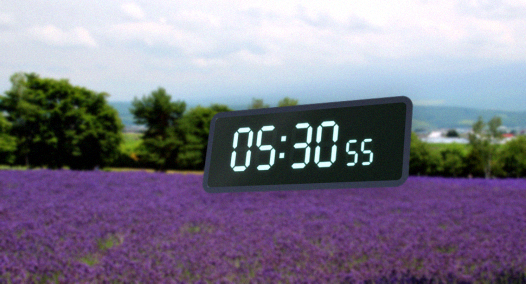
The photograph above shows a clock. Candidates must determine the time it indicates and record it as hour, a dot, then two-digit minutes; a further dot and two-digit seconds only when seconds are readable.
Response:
5.30.55
